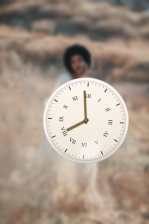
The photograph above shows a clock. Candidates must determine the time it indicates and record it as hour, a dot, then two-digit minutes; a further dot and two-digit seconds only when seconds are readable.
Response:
7.59
